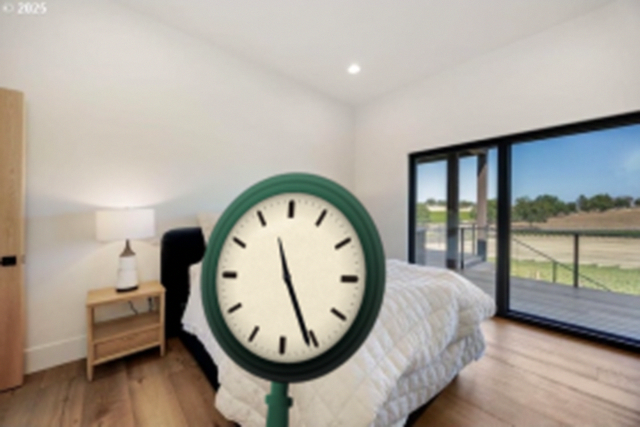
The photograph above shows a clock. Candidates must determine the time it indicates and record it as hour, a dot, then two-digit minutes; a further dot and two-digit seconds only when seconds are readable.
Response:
11.26
